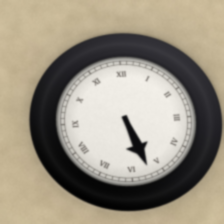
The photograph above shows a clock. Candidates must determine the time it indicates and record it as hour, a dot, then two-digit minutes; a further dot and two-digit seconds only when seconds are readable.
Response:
5.27
